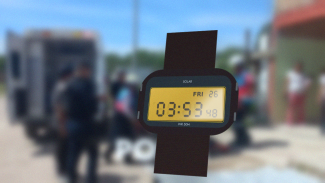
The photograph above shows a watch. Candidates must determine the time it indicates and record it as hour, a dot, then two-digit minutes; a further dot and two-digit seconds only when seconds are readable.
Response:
3.53.48
